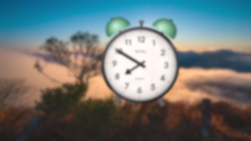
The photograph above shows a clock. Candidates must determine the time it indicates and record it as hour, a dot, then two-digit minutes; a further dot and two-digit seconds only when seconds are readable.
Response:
7.50
